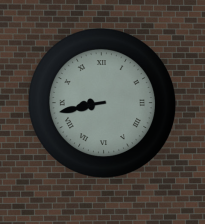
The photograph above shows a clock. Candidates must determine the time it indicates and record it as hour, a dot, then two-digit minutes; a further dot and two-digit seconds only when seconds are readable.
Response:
8.43
